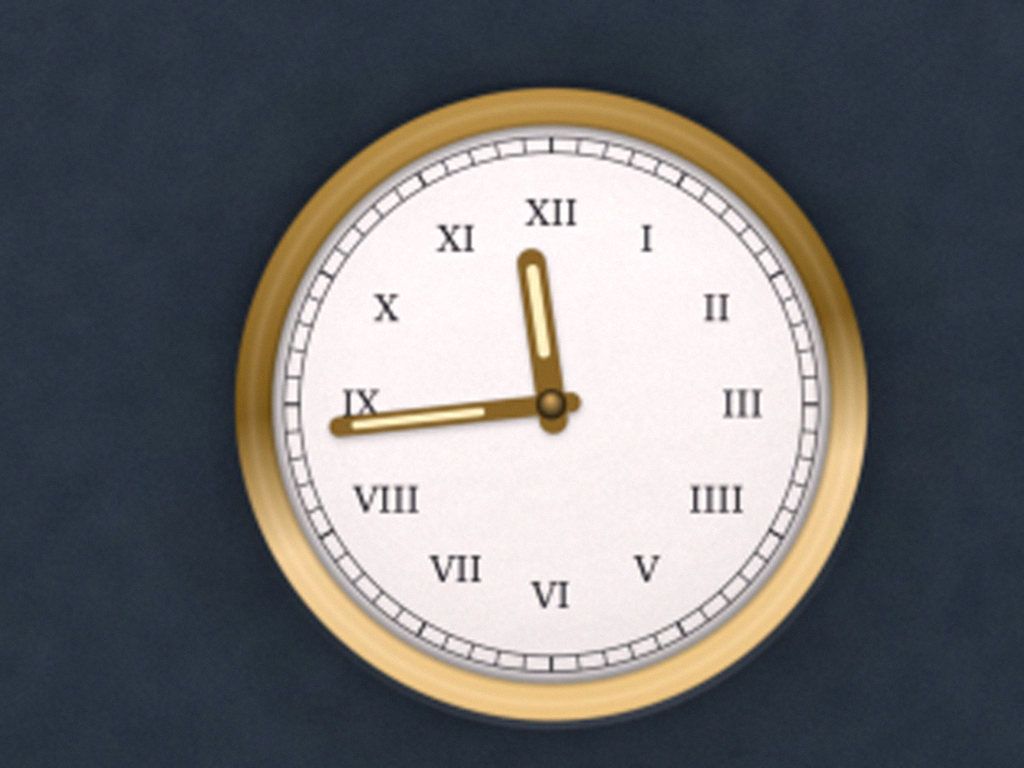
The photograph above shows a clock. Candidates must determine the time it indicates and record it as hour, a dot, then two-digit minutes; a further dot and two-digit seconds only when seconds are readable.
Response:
11.44
